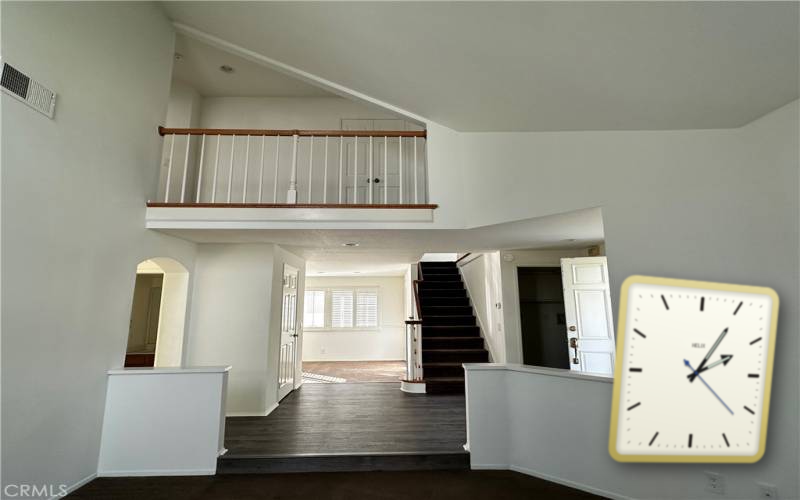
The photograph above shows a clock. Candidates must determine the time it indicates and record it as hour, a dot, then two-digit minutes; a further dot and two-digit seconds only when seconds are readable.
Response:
2.05.22
